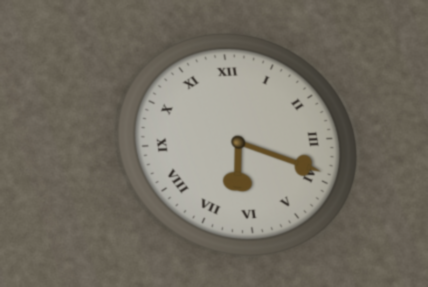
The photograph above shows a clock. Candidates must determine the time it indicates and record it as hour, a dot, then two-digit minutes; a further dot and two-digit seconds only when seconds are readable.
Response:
6.19
